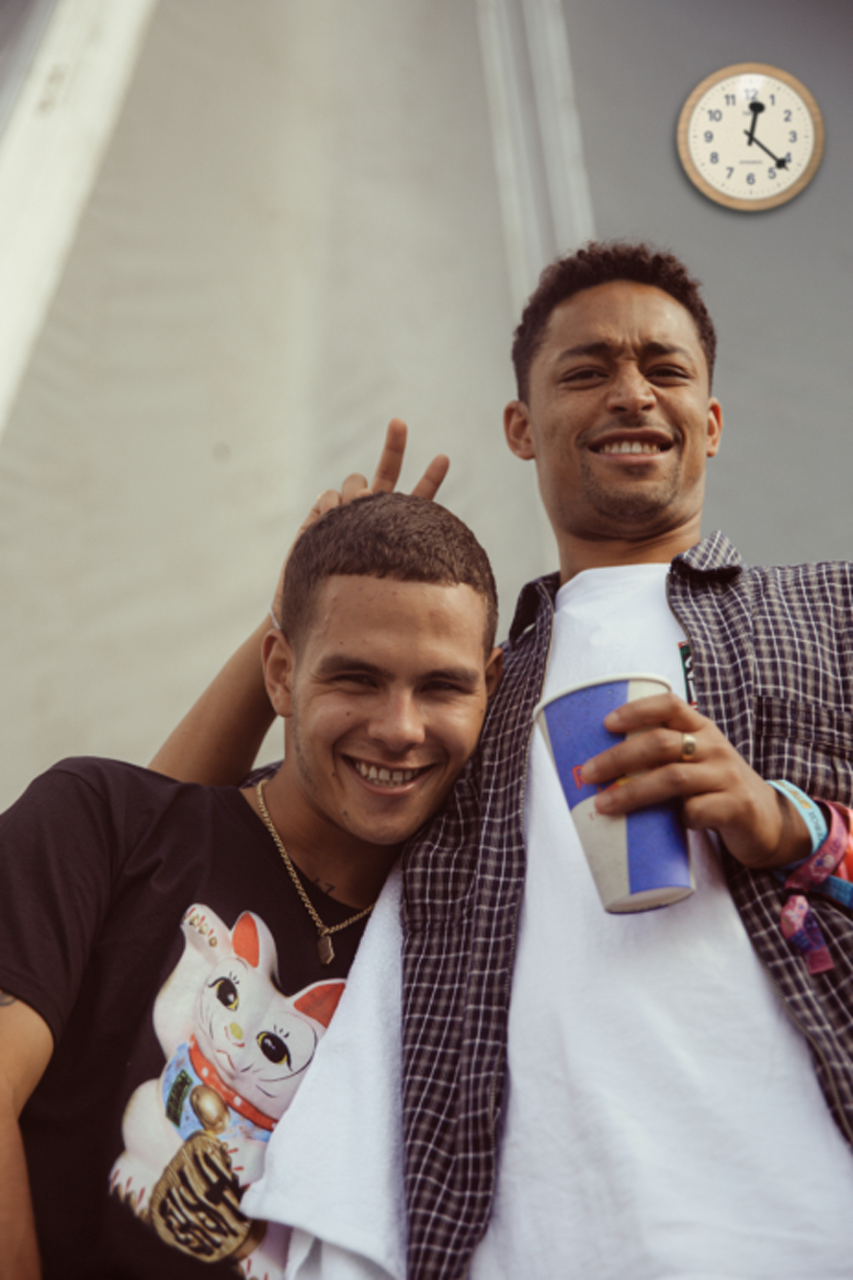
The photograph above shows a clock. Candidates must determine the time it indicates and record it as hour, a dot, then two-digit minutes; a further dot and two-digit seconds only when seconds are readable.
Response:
12.22
